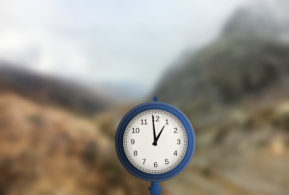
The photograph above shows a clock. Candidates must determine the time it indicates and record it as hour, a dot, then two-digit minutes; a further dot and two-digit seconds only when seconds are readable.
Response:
12.59
